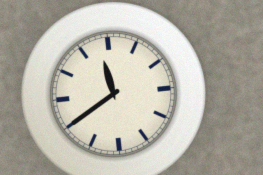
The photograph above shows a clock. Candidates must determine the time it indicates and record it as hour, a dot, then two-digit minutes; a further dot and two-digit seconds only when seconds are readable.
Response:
11.40
